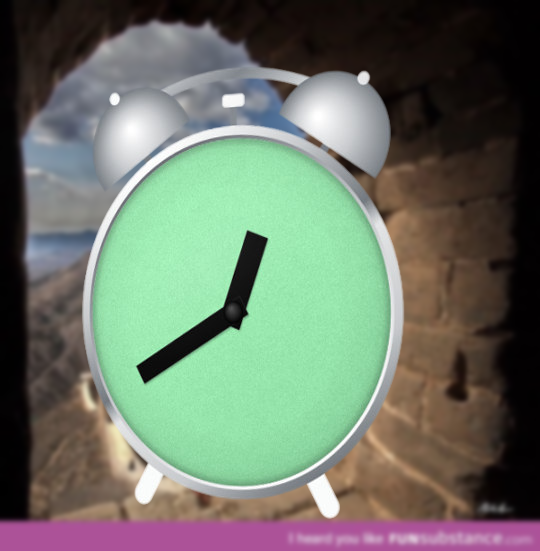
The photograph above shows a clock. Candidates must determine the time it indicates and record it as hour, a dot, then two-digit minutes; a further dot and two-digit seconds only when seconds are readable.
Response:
12.40
